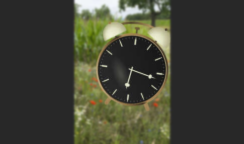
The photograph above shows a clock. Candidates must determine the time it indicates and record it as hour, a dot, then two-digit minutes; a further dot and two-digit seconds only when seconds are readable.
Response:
6.17
